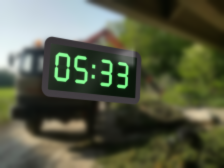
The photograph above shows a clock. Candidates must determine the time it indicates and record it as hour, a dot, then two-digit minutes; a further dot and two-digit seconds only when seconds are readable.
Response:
5.33
